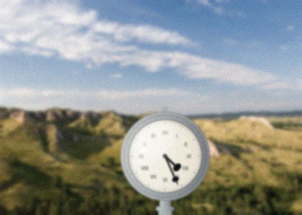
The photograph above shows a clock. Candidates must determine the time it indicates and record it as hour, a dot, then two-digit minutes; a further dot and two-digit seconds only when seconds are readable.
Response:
4.26
